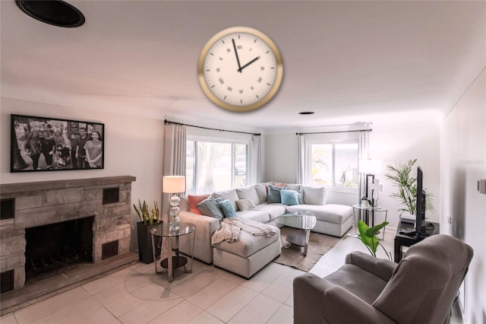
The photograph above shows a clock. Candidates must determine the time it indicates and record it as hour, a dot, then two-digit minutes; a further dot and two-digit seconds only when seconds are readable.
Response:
1.58
